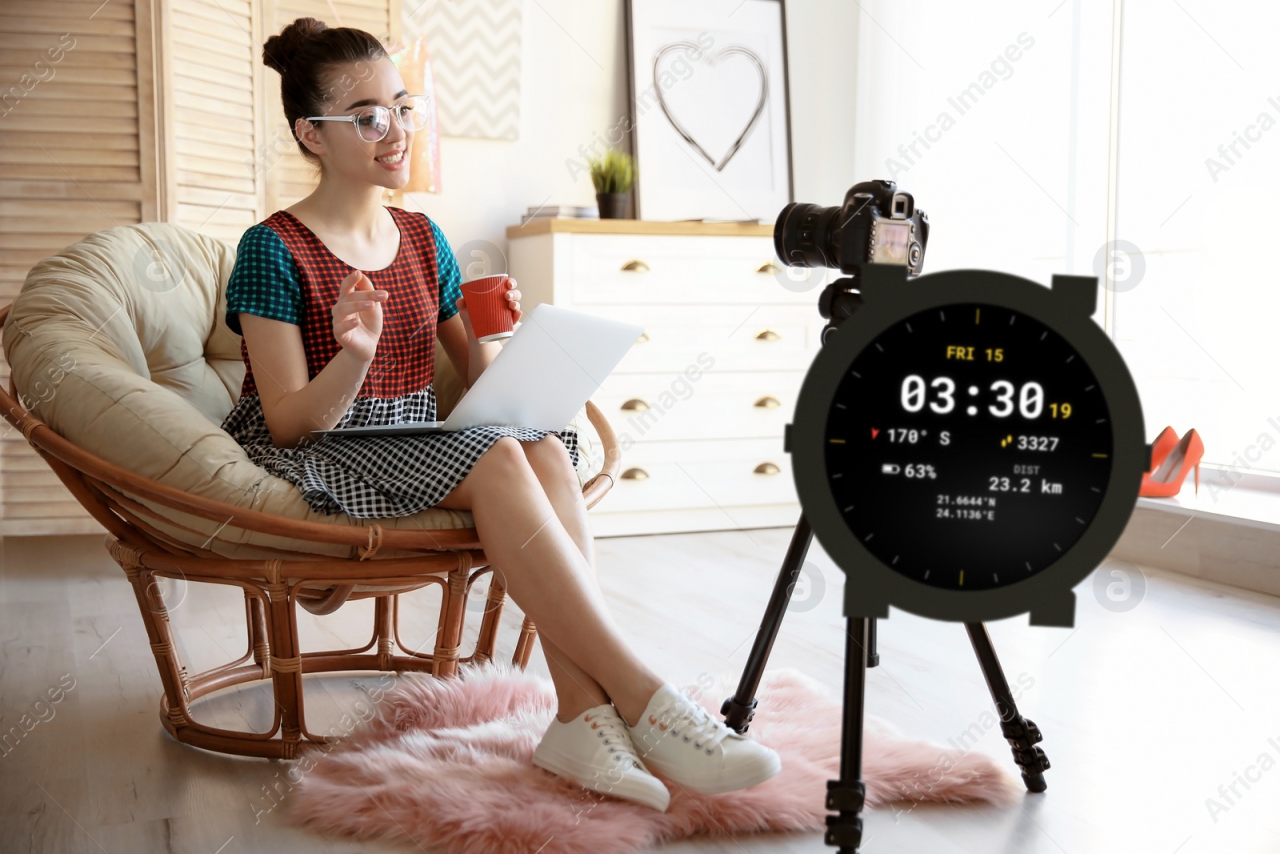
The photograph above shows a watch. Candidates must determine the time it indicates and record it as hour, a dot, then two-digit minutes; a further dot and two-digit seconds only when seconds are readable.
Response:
3.30.19
